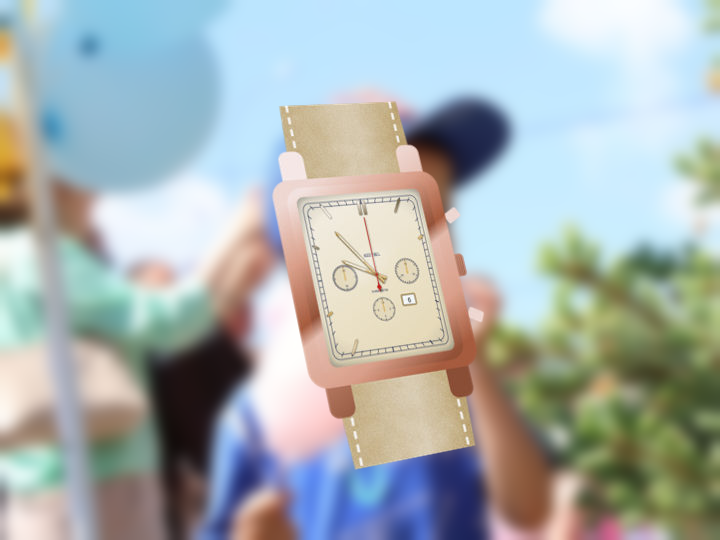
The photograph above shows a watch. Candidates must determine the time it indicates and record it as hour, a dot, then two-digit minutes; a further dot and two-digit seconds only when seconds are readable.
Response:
9.54
